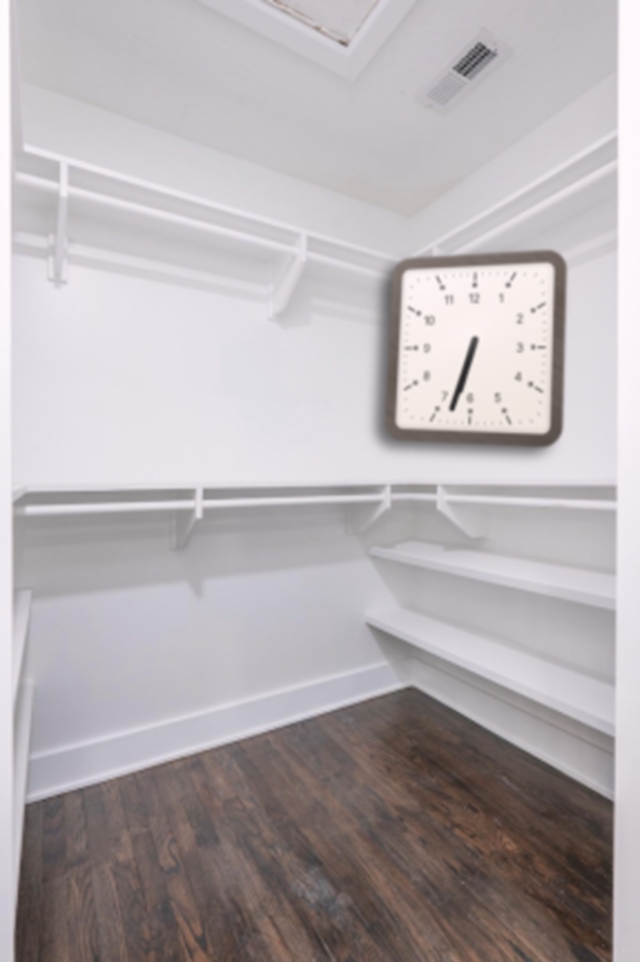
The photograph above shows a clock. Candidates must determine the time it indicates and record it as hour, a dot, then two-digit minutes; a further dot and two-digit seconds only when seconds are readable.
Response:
6.33
